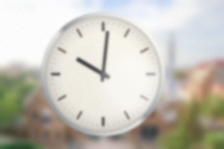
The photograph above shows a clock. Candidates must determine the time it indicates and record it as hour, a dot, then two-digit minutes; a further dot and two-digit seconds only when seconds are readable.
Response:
10.01
